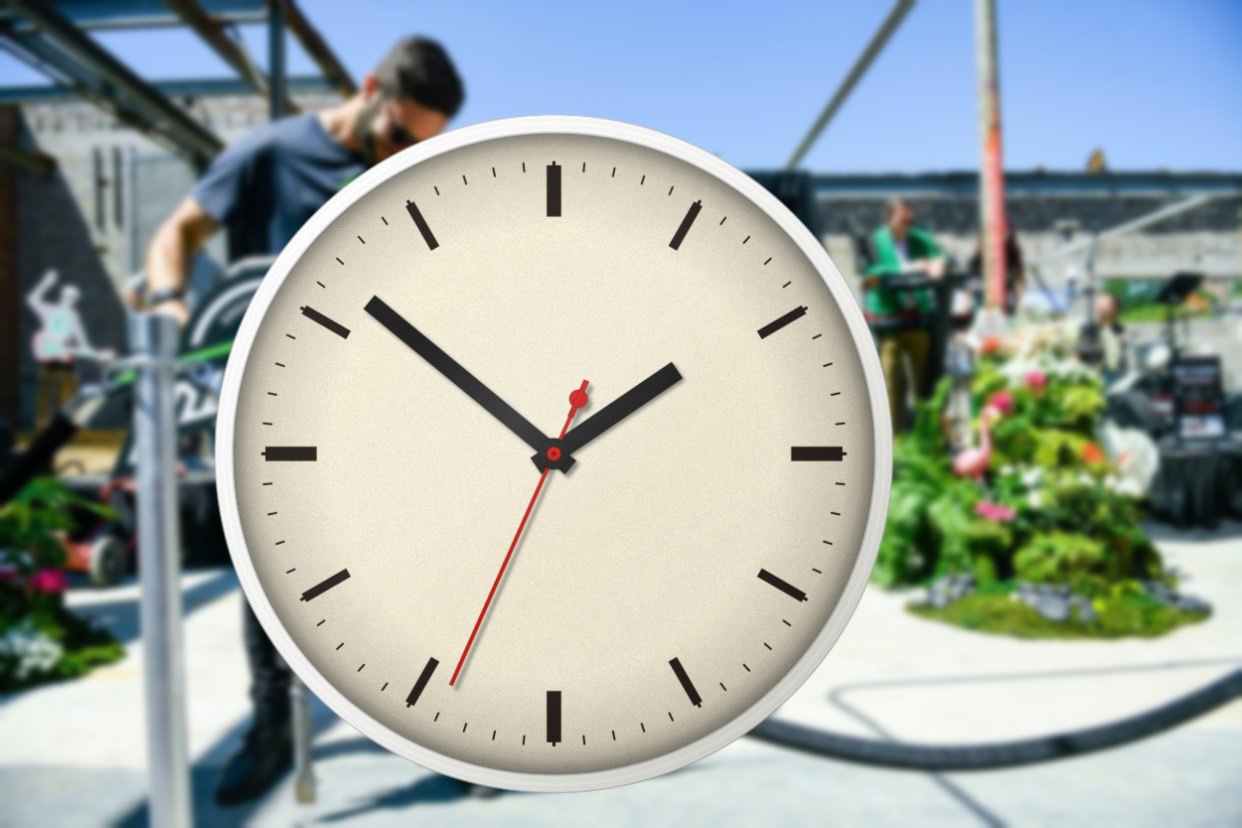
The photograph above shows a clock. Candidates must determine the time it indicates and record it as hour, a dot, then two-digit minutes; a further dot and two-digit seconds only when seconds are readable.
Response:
1.51.34
